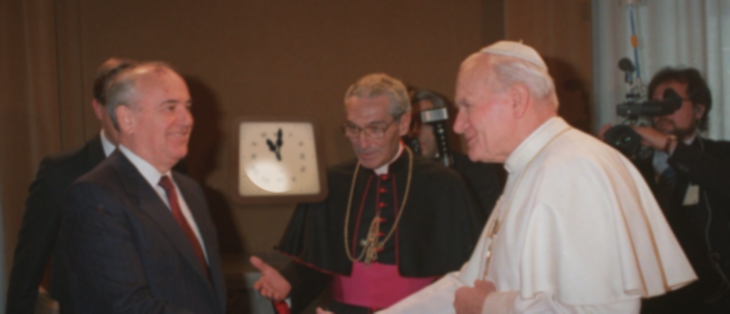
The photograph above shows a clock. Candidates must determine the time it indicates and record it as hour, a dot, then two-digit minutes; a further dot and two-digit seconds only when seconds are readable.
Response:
11.01
